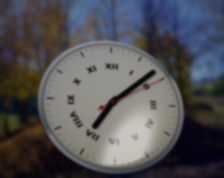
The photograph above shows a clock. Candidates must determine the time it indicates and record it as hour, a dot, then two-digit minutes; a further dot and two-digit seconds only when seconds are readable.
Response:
7.08.10
